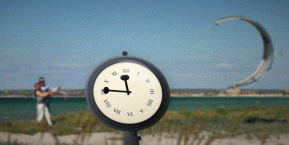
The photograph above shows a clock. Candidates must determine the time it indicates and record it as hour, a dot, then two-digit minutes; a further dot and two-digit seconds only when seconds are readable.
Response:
11.46
